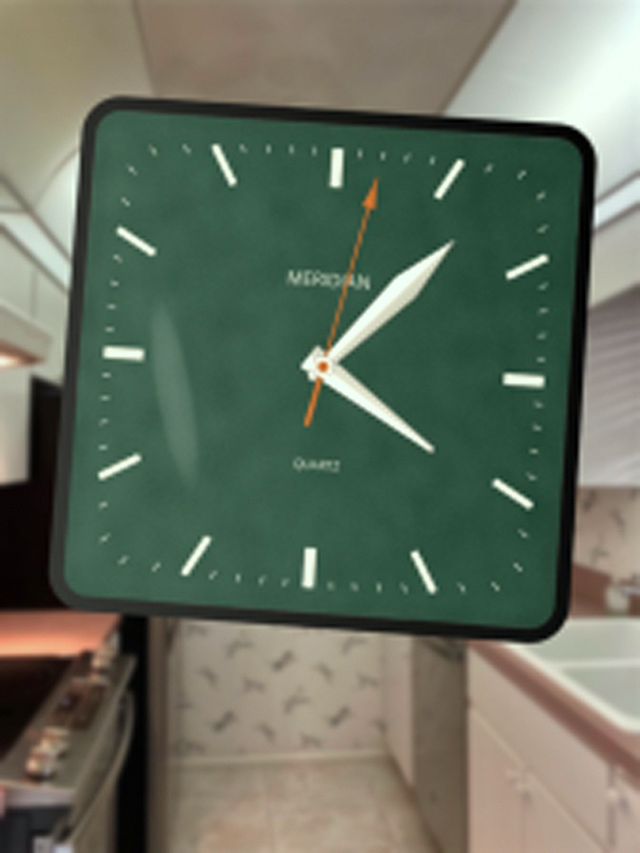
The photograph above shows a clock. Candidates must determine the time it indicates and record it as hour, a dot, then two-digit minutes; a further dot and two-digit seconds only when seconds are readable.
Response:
4.07.02
